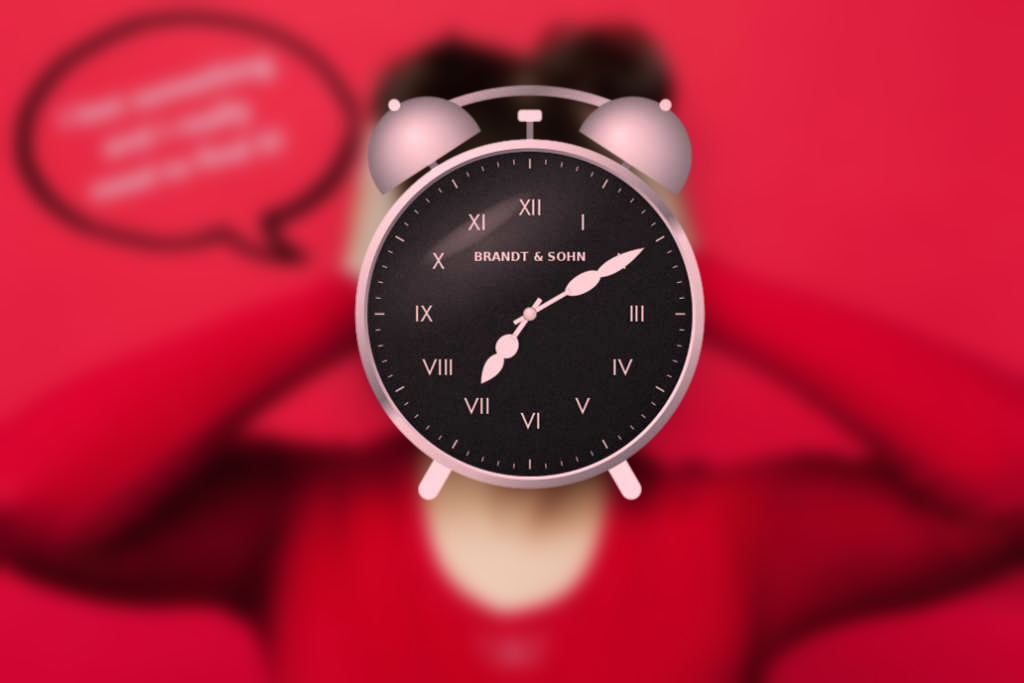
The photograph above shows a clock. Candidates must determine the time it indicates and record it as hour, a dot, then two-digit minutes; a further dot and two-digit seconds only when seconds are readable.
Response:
7.10
